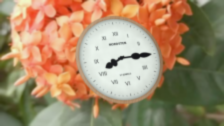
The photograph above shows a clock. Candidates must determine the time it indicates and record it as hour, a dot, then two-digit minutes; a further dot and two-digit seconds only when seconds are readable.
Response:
8.15
